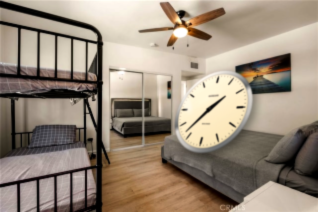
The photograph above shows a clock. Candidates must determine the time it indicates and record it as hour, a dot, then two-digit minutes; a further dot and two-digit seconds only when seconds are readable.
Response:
1.37
